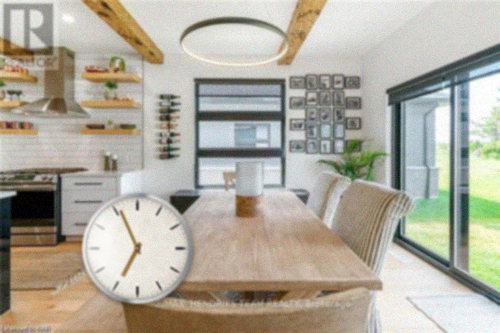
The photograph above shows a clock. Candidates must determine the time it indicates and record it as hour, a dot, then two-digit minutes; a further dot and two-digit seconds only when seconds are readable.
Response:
6.56
